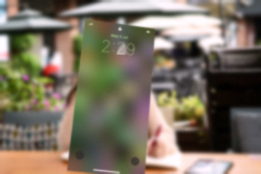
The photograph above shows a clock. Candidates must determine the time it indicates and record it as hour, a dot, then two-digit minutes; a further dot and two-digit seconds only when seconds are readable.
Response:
2.29
